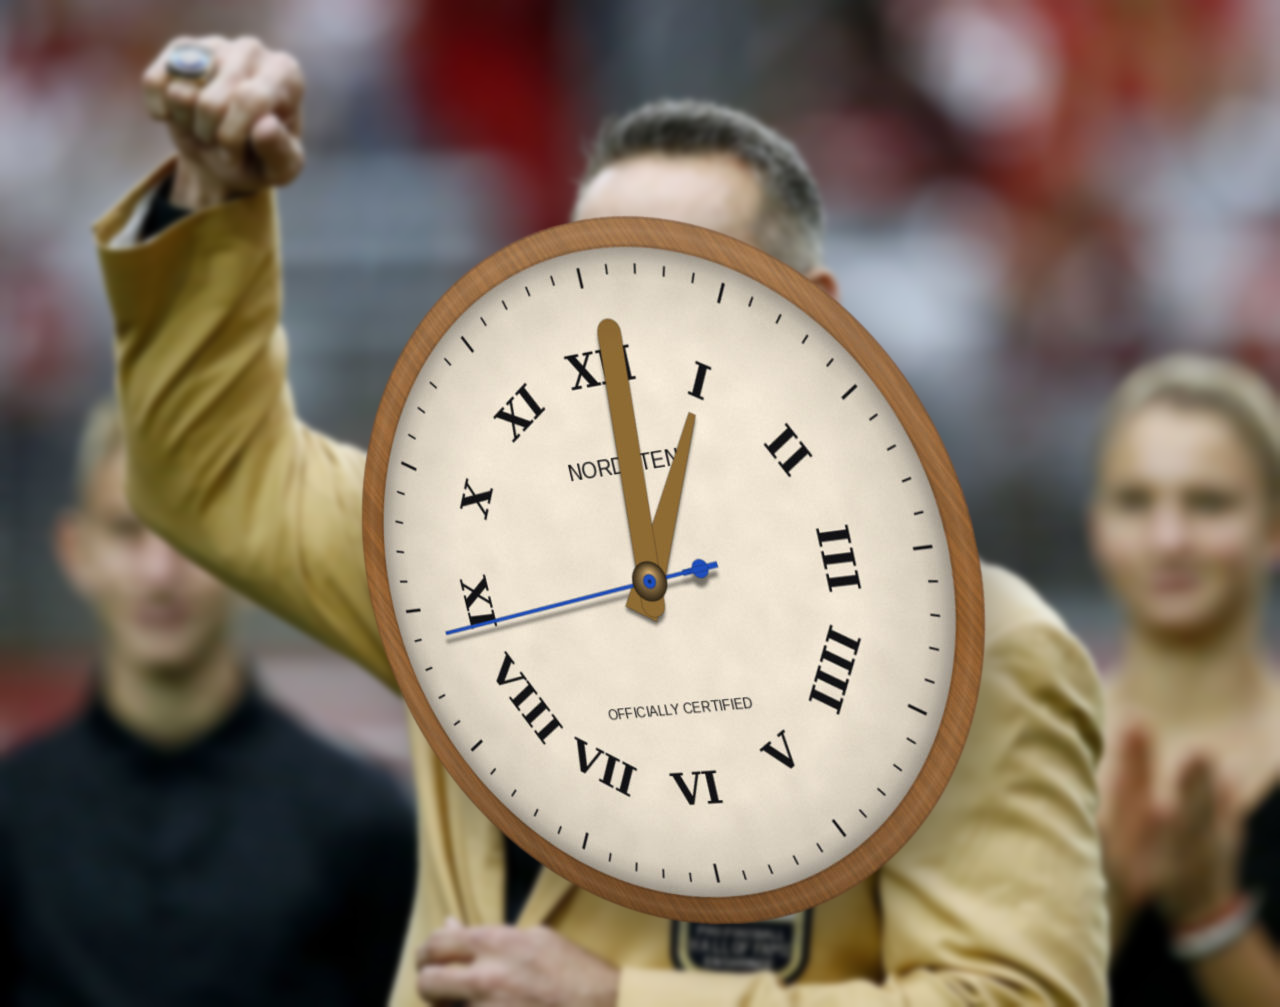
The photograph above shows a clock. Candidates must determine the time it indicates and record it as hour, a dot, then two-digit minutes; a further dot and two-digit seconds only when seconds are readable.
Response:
1.00.44
